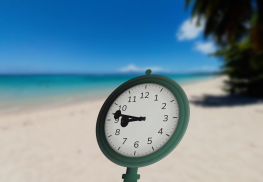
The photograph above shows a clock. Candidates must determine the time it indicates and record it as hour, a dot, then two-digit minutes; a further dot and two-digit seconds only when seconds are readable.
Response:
8.47
